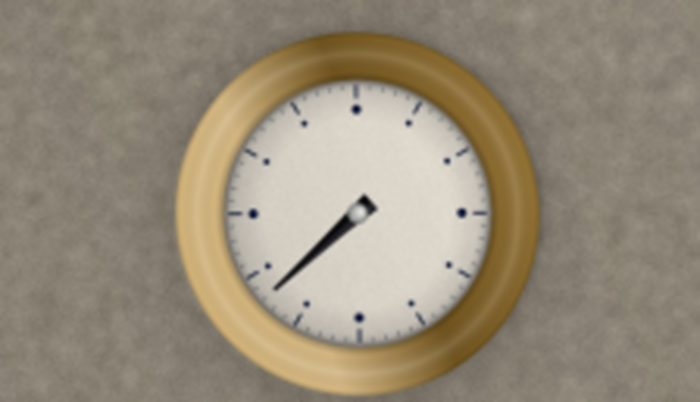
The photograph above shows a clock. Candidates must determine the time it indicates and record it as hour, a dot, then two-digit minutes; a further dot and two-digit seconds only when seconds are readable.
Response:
7.38
